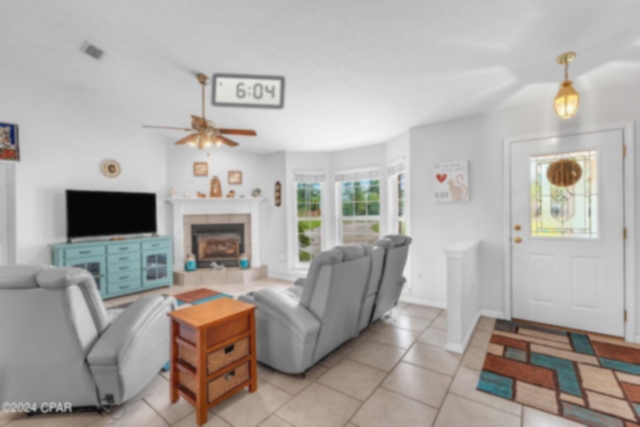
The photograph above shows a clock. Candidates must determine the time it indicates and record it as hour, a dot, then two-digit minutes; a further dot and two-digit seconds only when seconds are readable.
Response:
6.04
